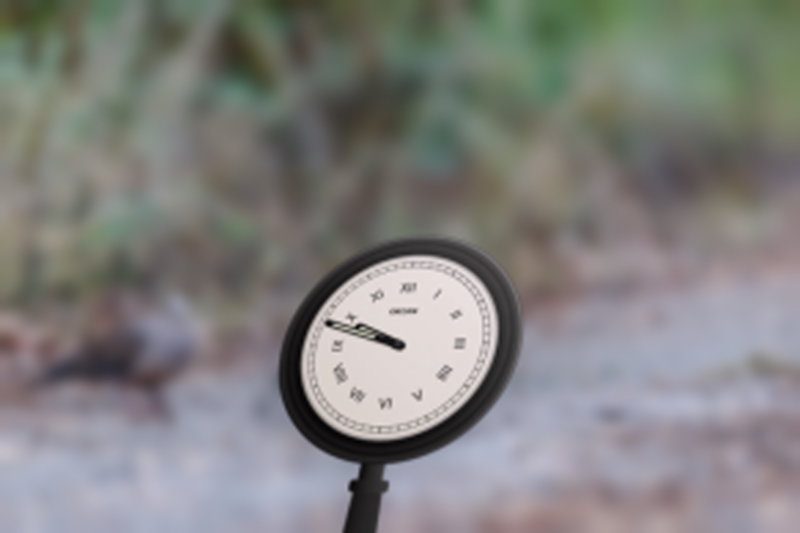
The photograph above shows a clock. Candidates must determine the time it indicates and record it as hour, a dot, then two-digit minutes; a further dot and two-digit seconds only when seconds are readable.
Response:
9.48
